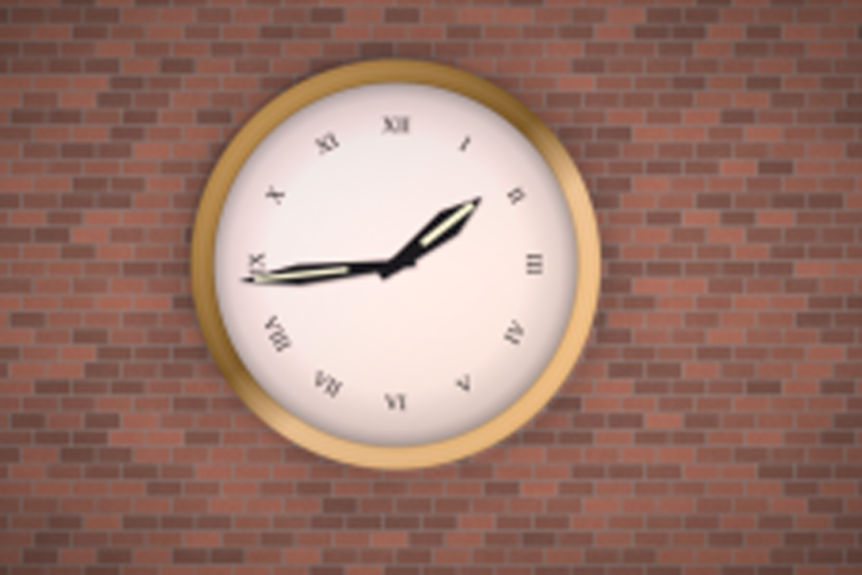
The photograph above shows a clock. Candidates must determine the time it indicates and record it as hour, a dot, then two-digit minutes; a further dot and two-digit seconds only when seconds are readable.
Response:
1.44
